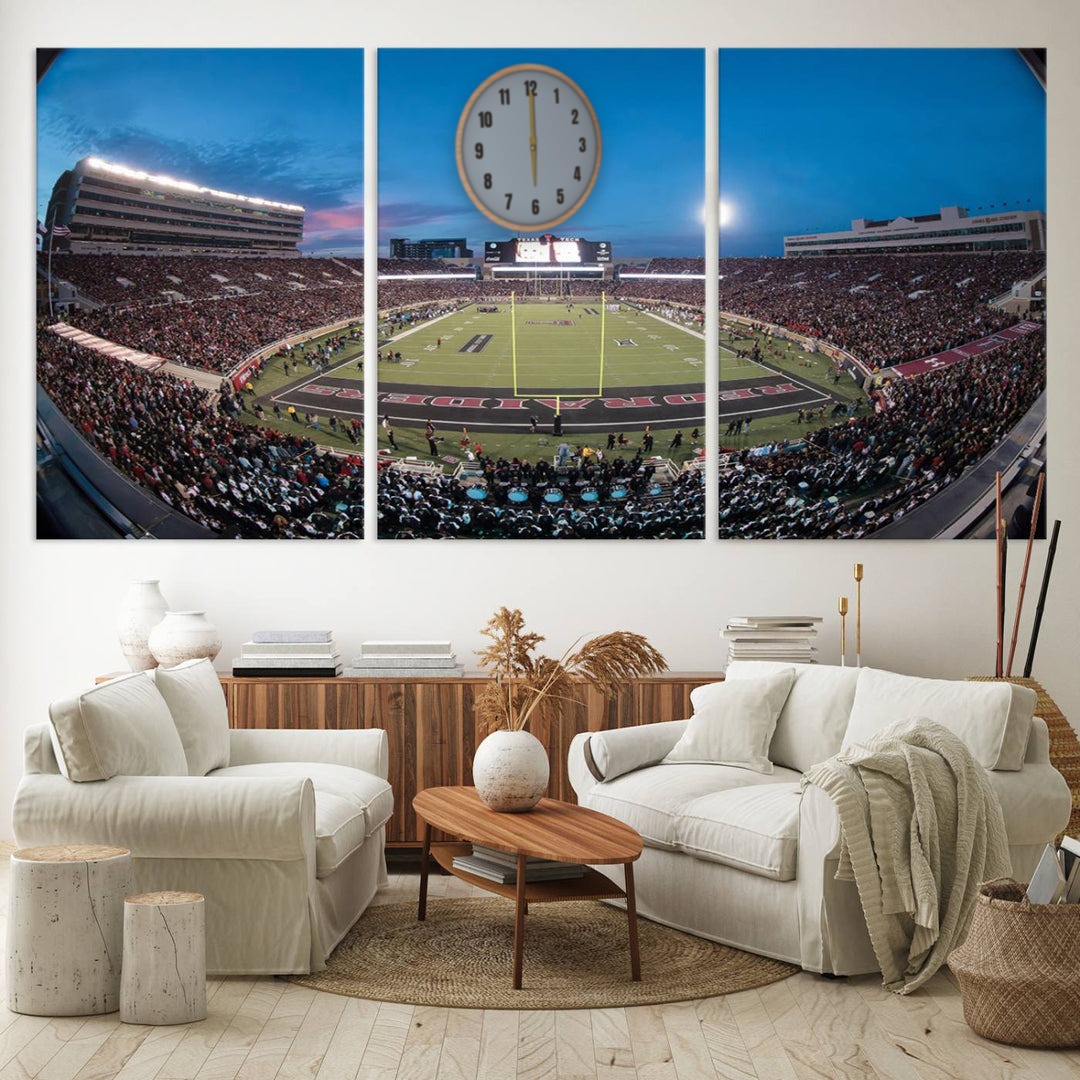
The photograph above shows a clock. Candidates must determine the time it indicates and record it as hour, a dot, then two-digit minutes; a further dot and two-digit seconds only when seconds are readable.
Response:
6.00
